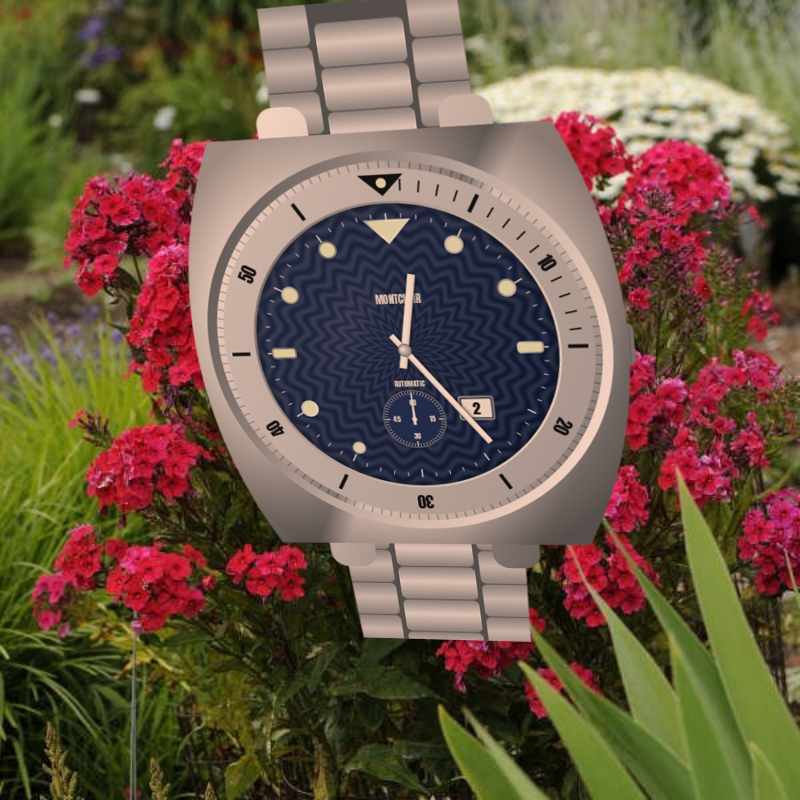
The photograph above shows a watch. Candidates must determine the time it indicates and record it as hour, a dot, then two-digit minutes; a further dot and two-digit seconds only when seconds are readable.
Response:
12.24
